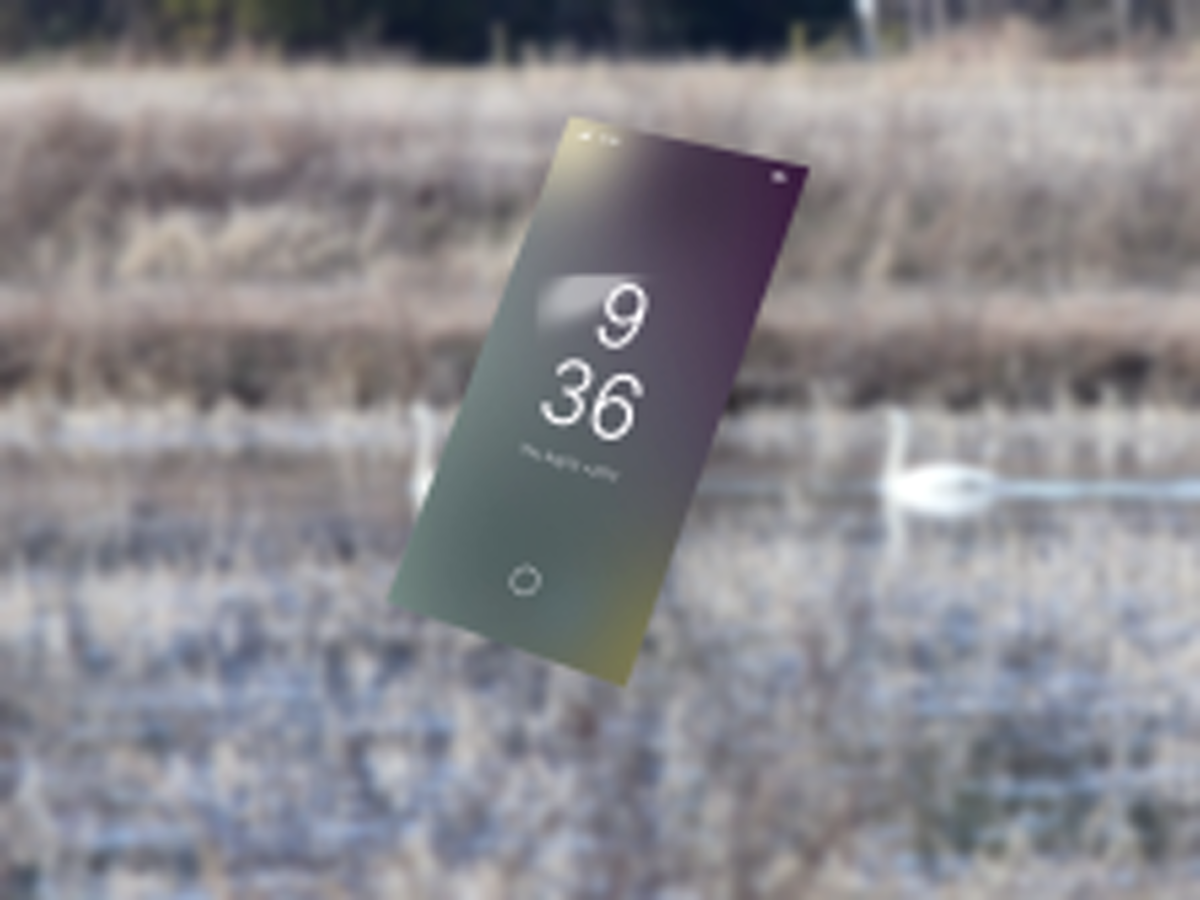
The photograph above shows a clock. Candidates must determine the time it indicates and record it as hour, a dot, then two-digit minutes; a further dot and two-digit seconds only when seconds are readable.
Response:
9.36
